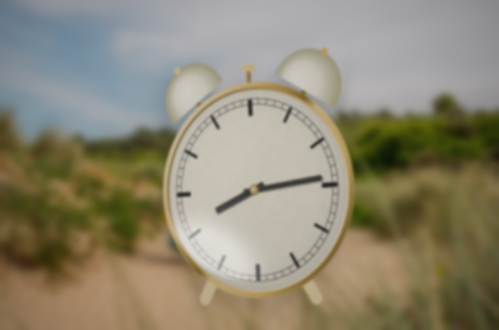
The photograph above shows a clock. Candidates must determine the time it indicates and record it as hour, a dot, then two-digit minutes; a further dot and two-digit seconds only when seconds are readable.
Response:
8.14
